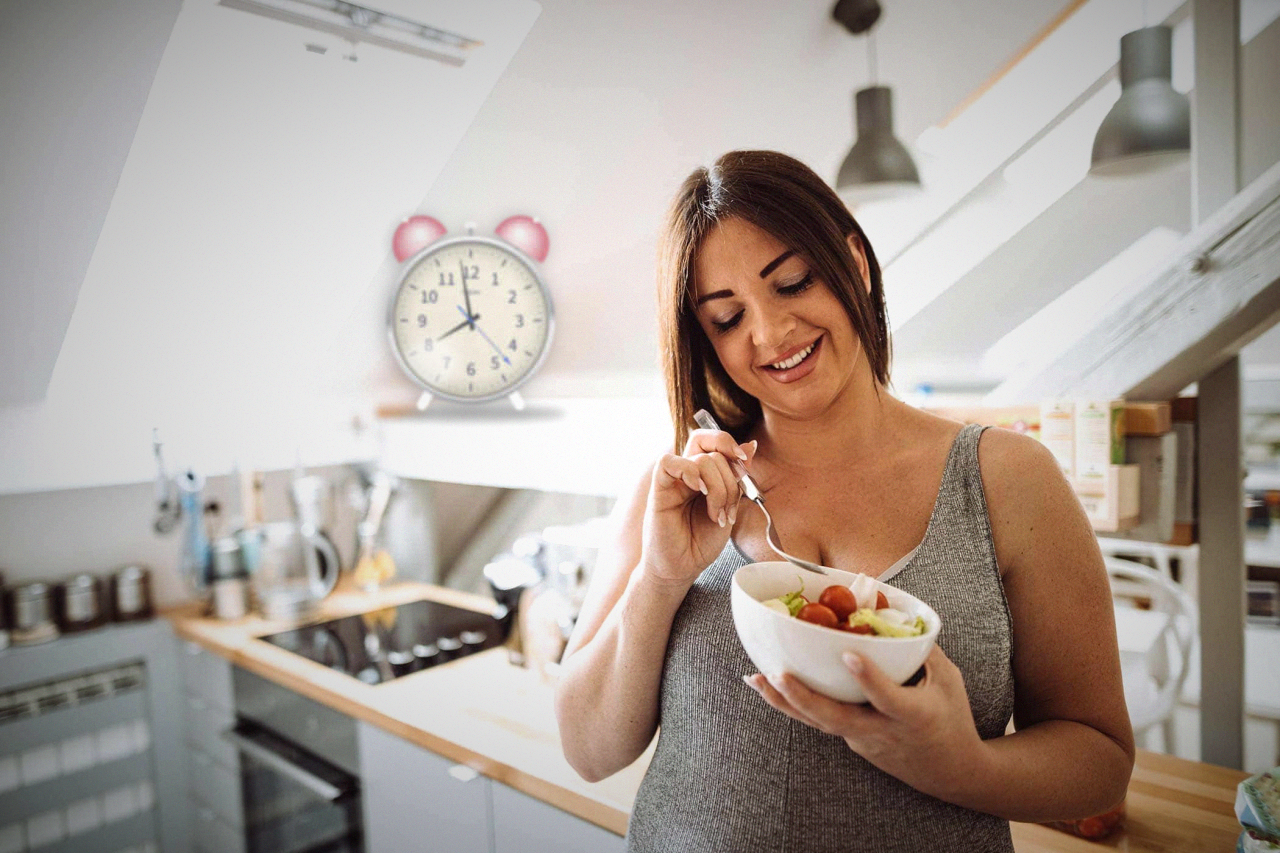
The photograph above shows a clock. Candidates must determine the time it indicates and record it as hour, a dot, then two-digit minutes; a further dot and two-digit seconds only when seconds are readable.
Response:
7.58.23
